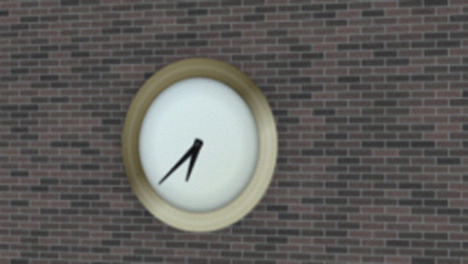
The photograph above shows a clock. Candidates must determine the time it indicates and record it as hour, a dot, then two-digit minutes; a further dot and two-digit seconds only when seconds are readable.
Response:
6.38
